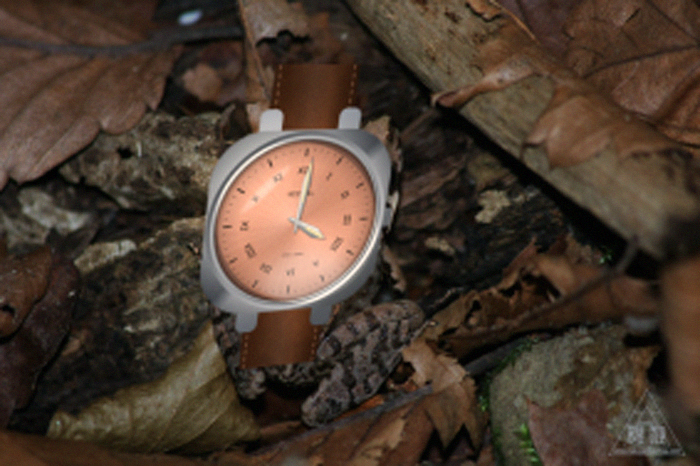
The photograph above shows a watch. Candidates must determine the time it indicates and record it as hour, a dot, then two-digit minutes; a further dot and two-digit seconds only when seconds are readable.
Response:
4.01
